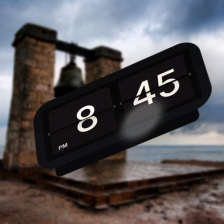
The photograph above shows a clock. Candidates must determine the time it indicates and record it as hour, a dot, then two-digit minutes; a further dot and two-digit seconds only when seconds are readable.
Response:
8.45
